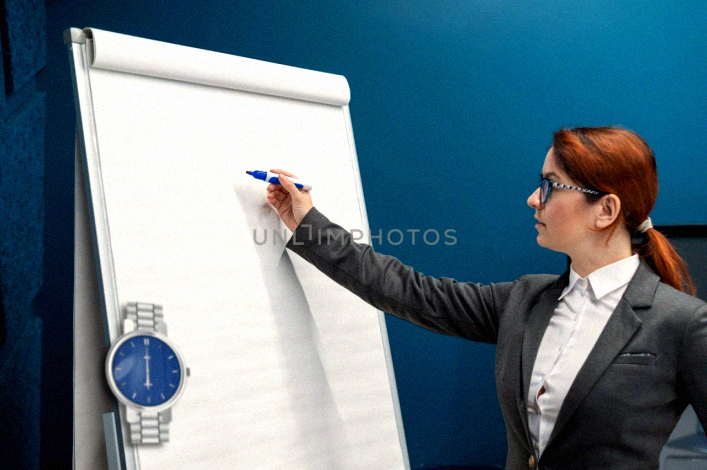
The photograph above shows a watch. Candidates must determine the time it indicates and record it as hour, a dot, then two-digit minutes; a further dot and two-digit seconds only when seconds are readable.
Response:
6.00
